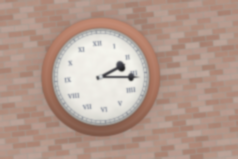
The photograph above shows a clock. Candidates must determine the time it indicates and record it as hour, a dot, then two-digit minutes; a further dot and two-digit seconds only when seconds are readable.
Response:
2.16
